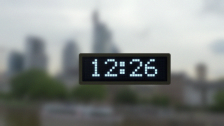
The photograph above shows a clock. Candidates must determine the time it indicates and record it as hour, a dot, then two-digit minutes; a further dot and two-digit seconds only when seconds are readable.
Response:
12.26
